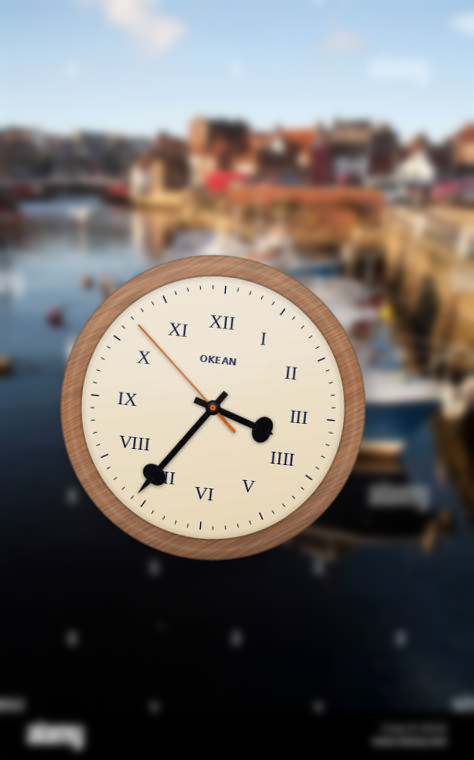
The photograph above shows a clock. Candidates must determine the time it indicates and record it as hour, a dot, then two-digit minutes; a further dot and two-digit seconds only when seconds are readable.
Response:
3.35.52
